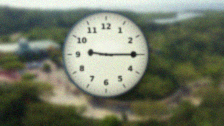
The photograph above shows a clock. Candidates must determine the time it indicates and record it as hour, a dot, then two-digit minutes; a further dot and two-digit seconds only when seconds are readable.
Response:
9.15
